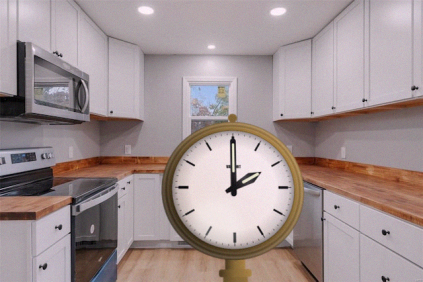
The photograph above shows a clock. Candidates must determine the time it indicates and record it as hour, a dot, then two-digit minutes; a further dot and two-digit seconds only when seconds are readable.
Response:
2.00
